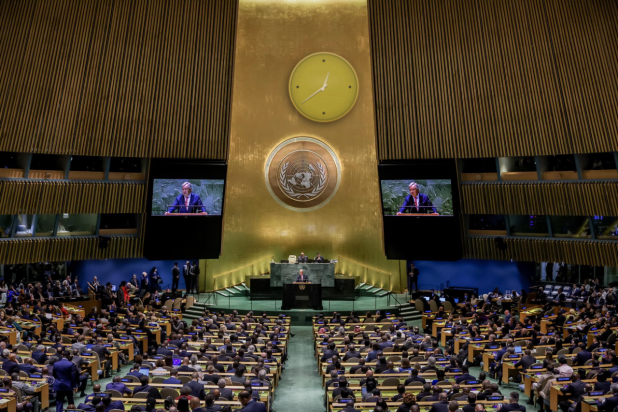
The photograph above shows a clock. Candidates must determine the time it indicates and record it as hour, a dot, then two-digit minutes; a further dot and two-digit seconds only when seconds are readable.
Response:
12.39
